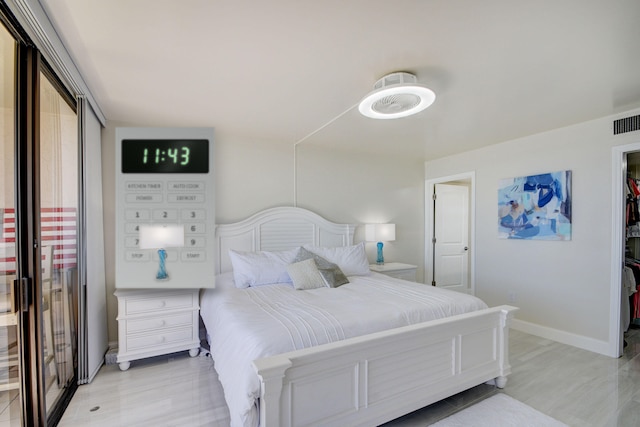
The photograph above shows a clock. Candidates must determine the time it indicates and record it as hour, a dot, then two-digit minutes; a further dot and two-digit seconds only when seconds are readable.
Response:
11.43
